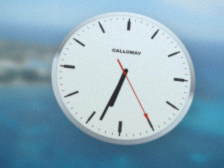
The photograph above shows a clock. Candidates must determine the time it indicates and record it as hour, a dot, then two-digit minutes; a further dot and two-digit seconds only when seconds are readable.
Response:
6.33.25
